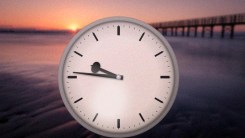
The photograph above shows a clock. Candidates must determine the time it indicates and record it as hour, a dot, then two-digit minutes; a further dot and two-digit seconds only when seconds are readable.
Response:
9.46
